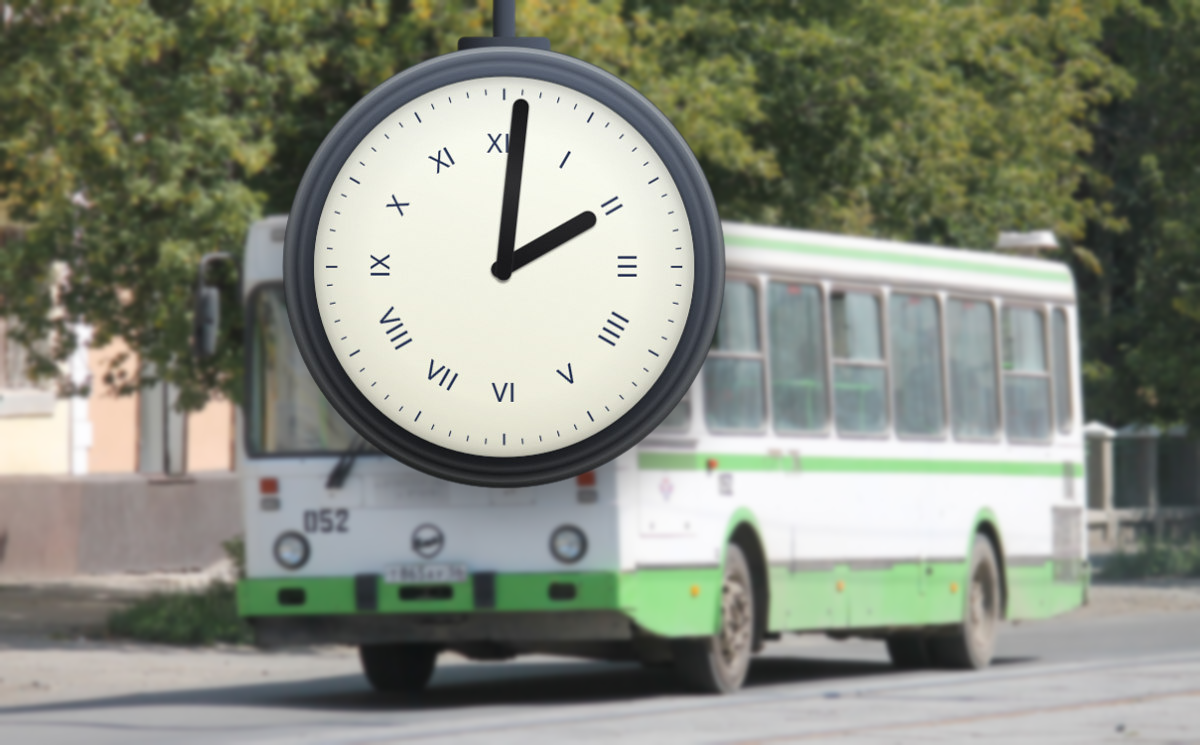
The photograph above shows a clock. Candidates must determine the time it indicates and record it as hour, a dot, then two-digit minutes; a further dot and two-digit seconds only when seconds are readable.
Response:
2.01
